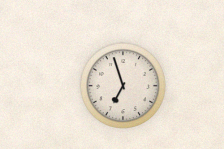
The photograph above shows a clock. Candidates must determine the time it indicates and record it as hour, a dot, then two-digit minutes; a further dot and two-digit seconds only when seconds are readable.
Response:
6.57
